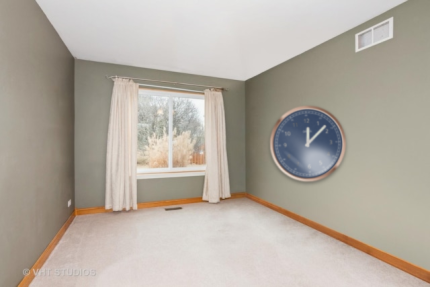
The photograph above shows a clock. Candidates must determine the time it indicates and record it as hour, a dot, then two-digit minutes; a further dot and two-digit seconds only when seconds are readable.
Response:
12.08
